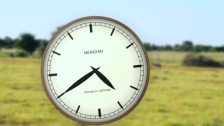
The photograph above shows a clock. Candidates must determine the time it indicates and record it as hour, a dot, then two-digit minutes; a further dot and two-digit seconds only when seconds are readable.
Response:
4.40
